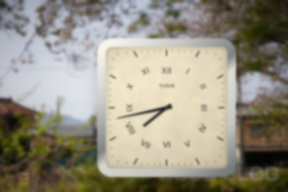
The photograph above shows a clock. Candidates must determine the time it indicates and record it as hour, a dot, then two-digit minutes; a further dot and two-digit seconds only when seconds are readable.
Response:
7.43
